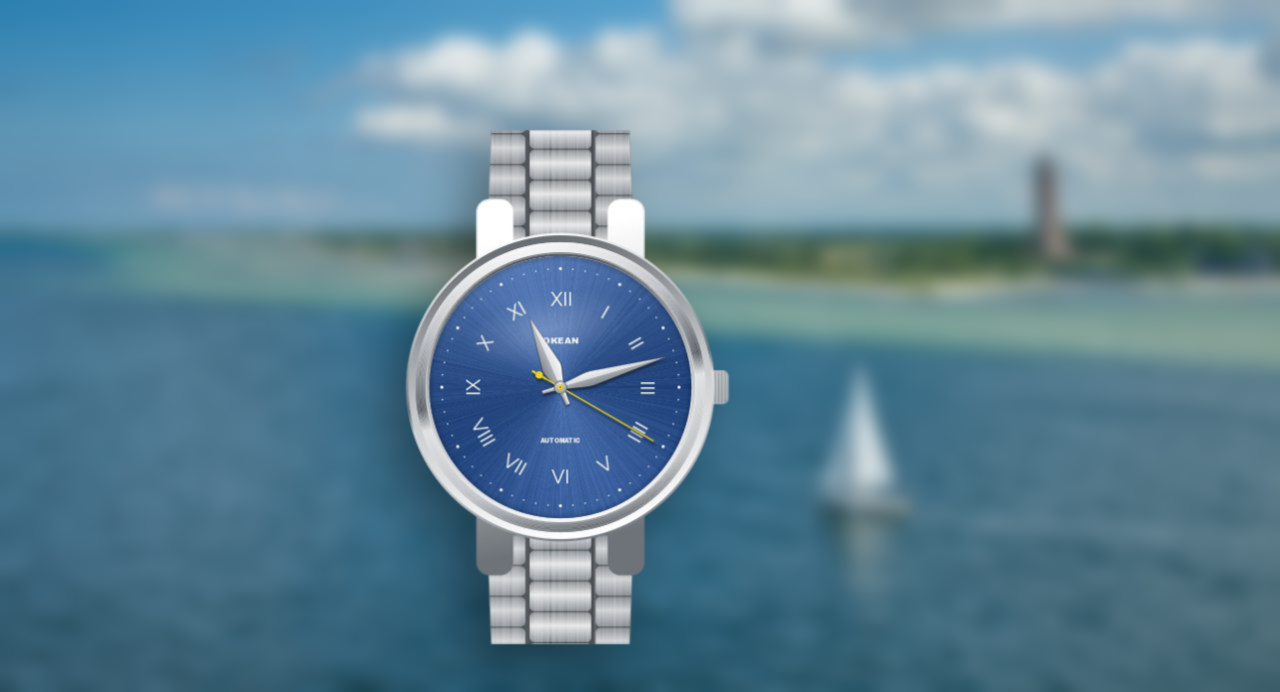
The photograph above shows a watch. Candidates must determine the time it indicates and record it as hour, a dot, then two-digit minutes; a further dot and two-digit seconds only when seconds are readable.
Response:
11.12.20
